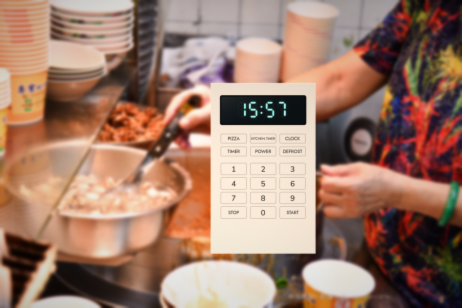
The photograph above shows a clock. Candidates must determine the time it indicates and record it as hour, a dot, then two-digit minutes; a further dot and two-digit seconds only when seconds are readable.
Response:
15.57
